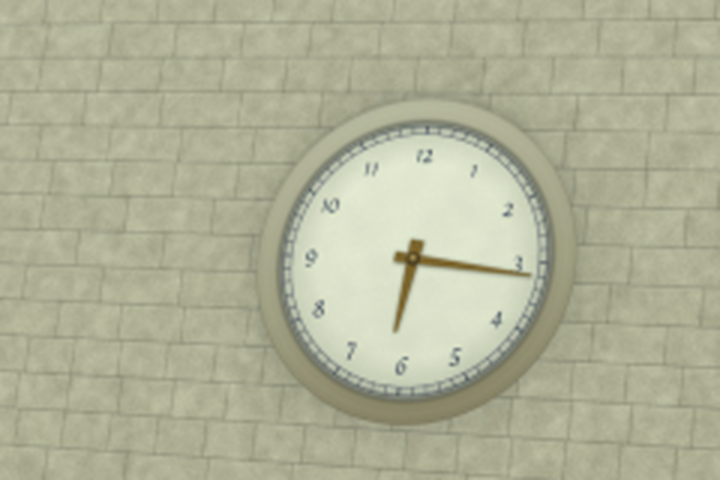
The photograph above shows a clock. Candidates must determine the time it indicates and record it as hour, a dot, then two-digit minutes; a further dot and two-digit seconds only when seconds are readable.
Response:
6.16
